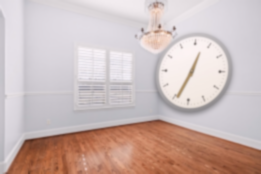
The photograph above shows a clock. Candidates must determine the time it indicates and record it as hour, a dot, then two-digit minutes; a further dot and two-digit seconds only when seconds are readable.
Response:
12.34
